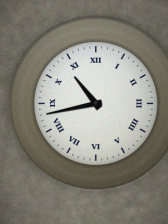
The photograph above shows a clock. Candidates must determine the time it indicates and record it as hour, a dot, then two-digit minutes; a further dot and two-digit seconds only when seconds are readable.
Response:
10.43
